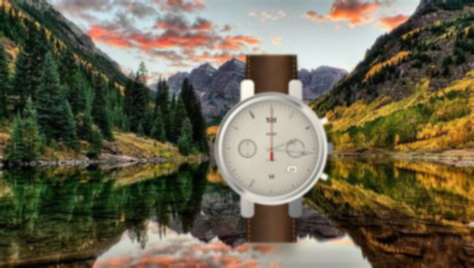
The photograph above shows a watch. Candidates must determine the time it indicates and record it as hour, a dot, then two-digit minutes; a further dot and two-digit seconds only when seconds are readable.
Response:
2.16
